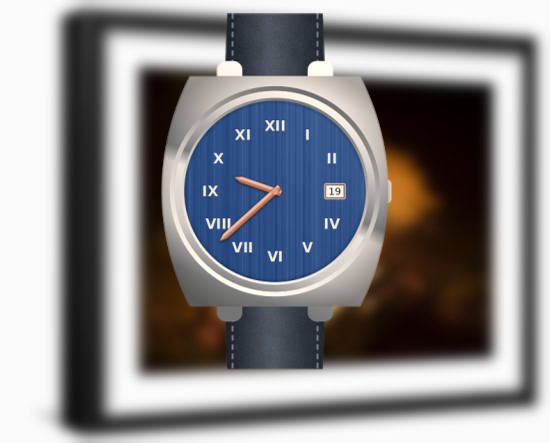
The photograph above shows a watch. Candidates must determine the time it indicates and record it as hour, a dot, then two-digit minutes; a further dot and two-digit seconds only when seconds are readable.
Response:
9.38
